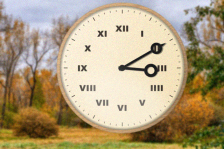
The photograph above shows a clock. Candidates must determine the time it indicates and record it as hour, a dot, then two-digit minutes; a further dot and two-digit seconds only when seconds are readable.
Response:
3.10
